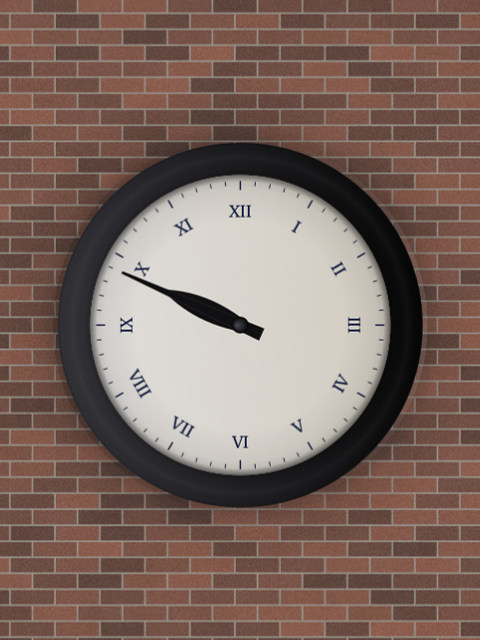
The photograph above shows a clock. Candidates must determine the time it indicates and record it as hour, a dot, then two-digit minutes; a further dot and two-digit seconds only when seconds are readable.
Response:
9.49
